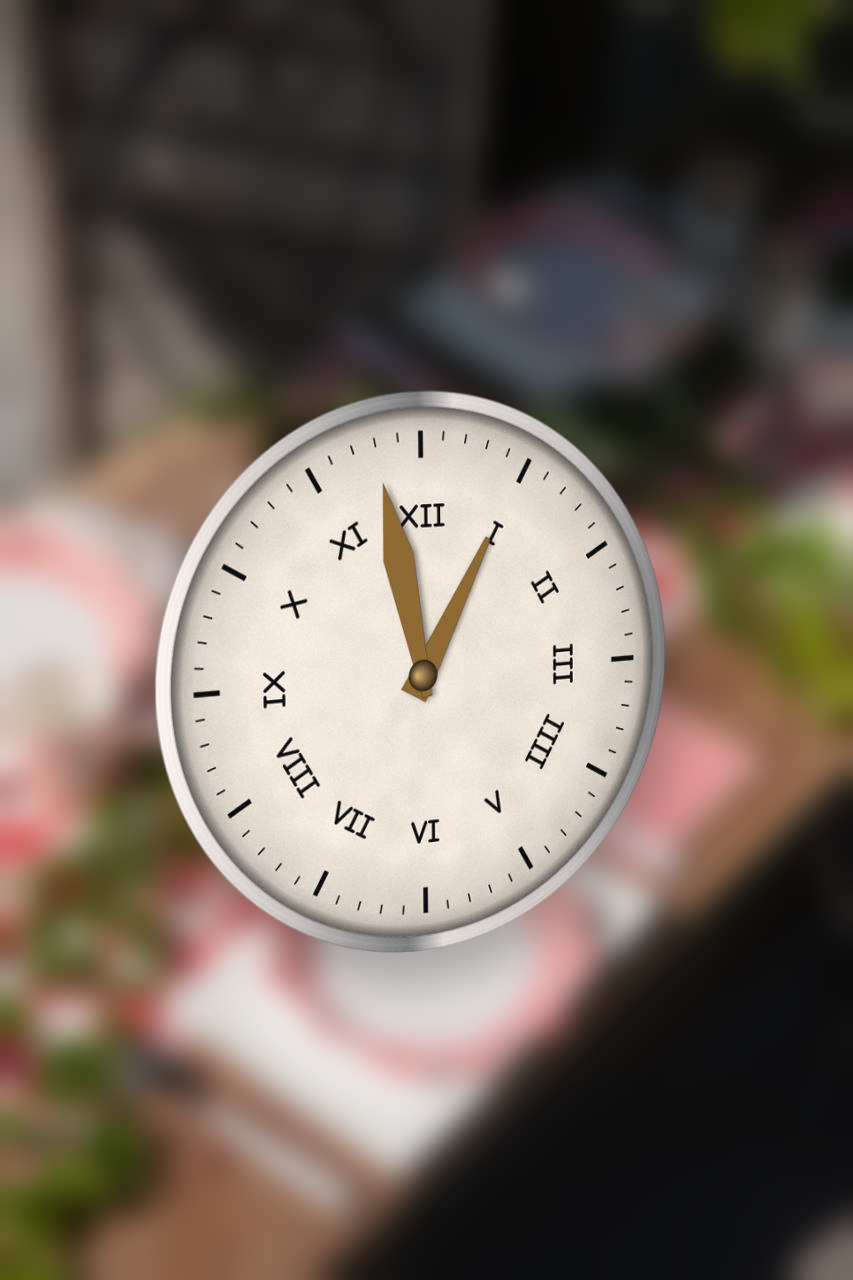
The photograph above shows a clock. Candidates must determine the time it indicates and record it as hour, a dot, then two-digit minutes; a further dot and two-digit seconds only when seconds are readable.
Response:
12.58
